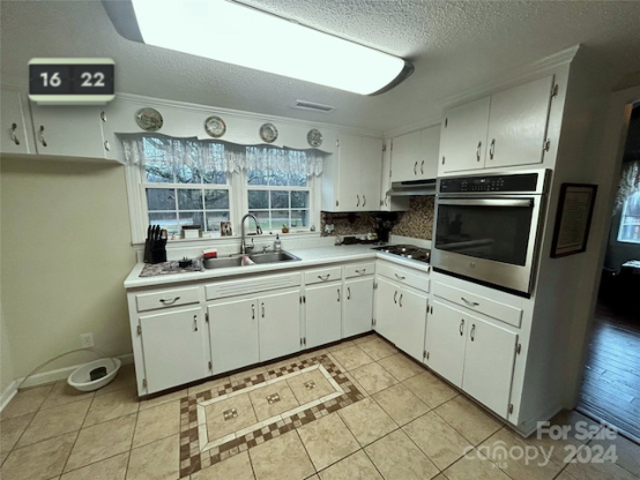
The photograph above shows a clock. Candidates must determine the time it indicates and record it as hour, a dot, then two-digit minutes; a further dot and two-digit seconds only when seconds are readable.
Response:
16.22
